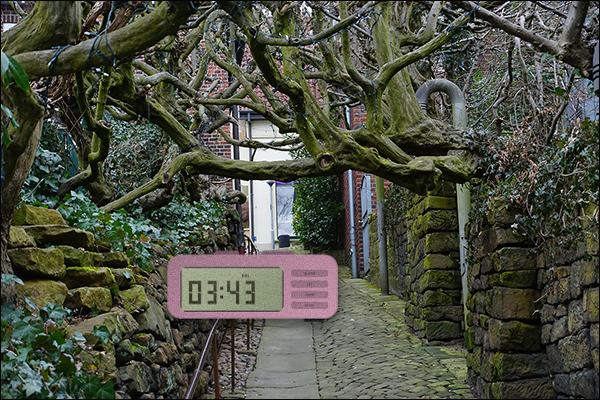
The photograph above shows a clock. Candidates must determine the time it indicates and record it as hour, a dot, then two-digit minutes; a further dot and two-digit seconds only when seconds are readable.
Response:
3.43
